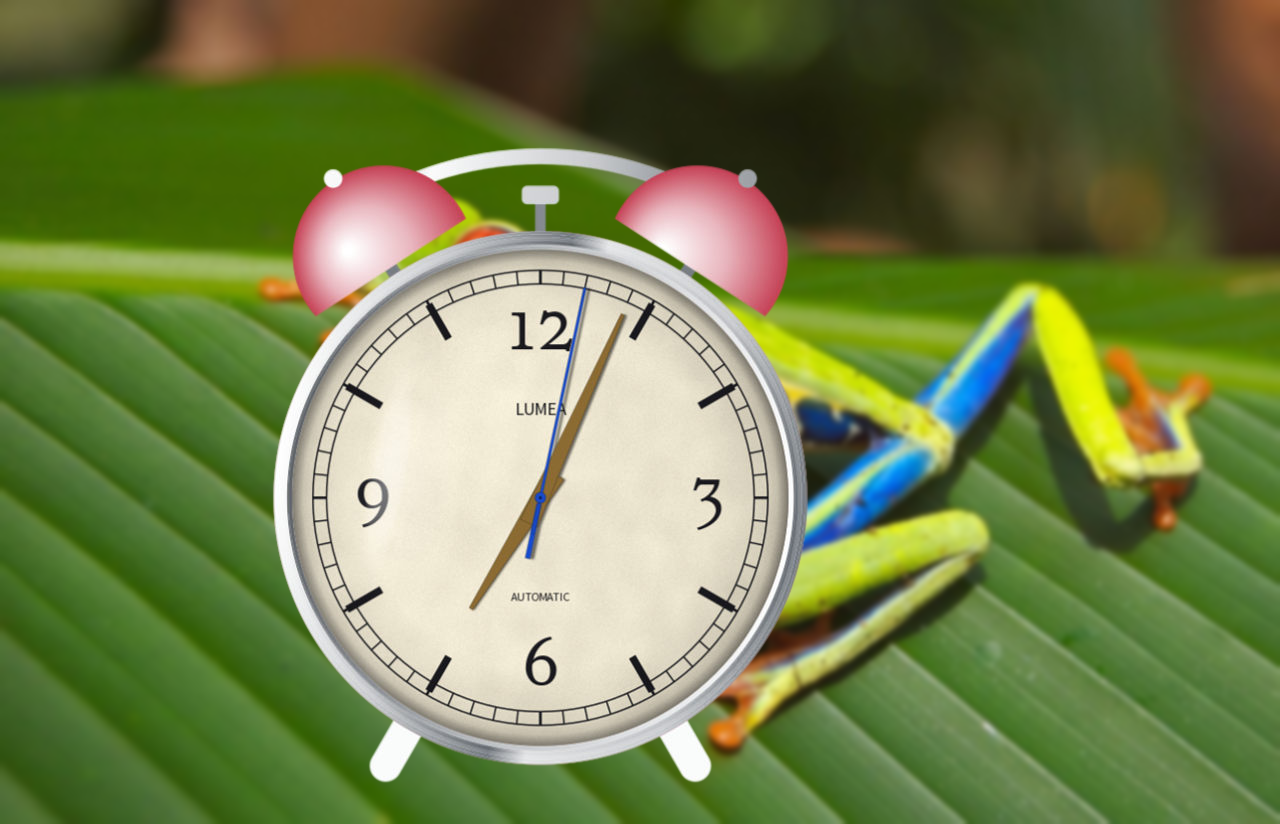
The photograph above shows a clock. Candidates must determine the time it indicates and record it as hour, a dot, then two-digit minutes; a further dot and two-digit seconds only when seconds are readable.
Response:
7.04.02
